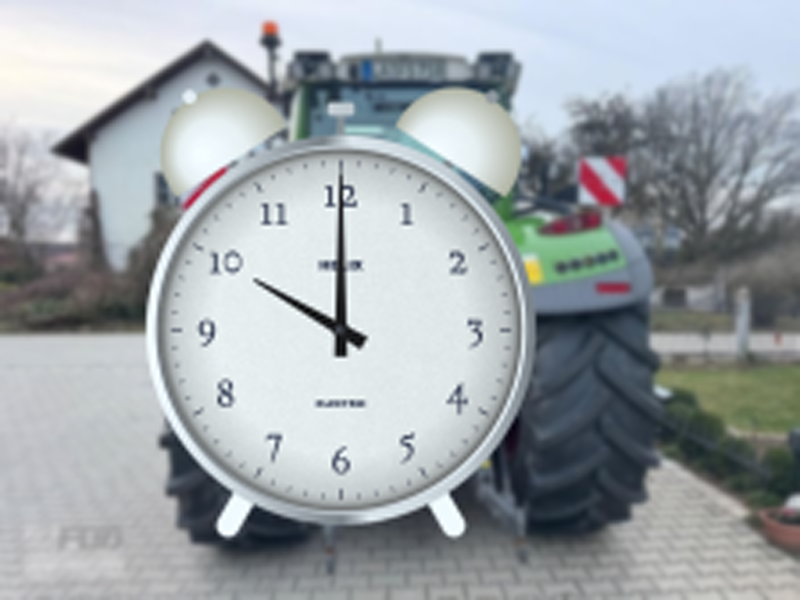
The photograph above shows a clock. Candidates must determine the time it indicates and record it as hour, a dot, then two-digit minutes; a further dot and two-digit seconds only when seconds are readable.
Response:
10.00
